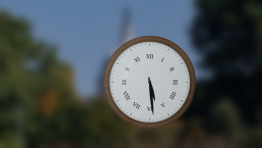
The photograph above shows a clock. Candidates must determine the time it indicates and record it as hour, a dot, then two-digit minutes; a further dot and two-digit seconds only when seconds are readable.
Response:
5.29
